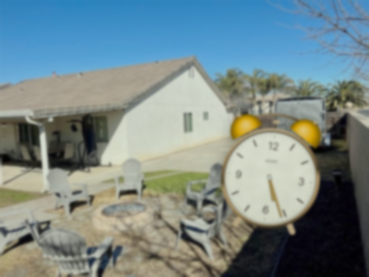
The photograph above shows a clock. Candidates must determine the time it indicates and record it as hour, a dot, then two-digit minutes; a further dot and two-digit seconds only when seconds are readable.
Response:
5.26
